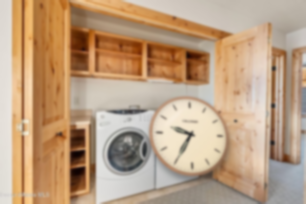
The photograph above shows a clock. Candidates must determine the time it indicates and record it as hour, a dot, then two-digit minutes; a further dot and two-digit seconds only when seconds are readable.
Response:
9.35
